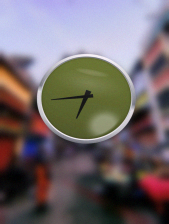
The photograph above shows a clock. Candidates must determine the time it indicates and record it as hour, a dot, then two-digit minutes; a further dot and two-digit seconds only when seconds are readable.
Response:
6.44
